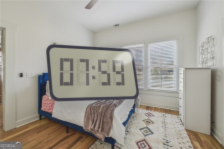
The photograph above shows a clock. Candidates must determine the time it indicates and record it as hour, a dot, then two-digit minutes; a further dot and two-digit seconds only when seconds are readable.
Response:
7.59
